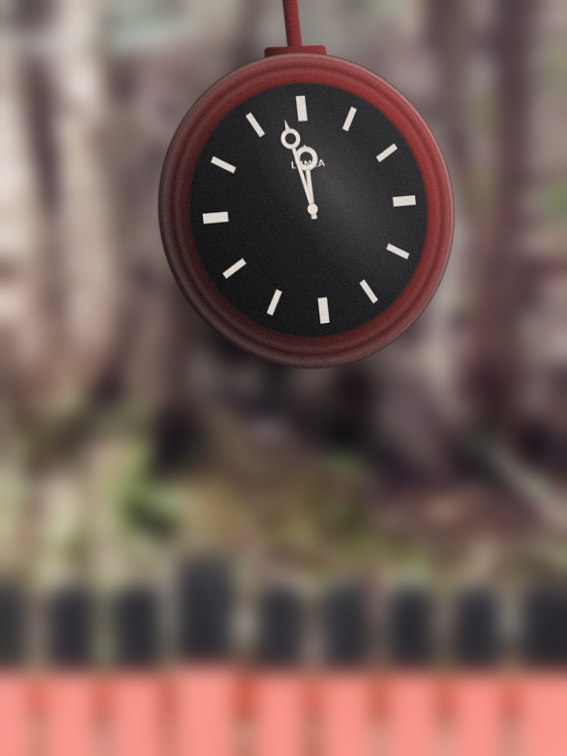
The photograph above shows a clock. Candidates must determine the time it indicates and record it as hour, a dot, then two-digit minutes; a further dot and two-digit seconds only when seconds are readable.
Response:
11.58
